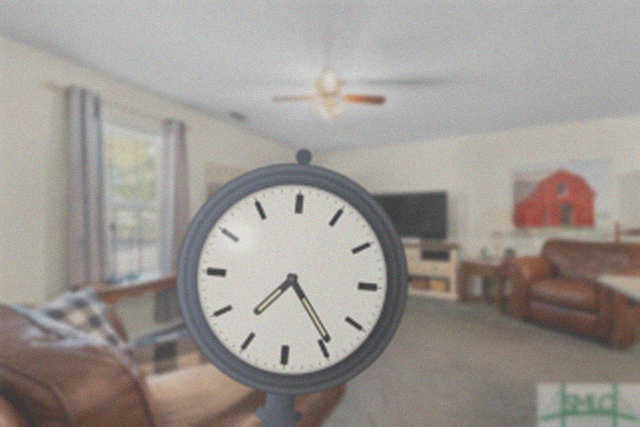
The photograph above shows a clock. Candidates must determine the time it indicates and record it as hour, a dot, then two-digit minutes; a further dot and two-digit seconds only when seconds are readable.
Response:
7.24
